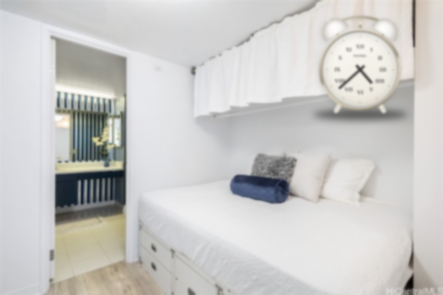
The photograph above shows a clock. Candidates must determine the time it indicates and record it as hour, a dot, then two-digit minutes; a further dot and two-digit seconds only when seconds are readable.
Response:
4.38
